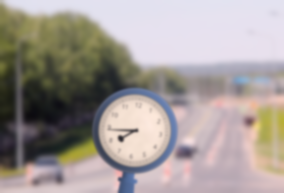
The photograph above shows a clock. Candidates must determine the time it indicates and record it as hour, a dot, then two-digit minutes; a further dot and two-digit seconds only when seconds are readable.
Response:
7.44
